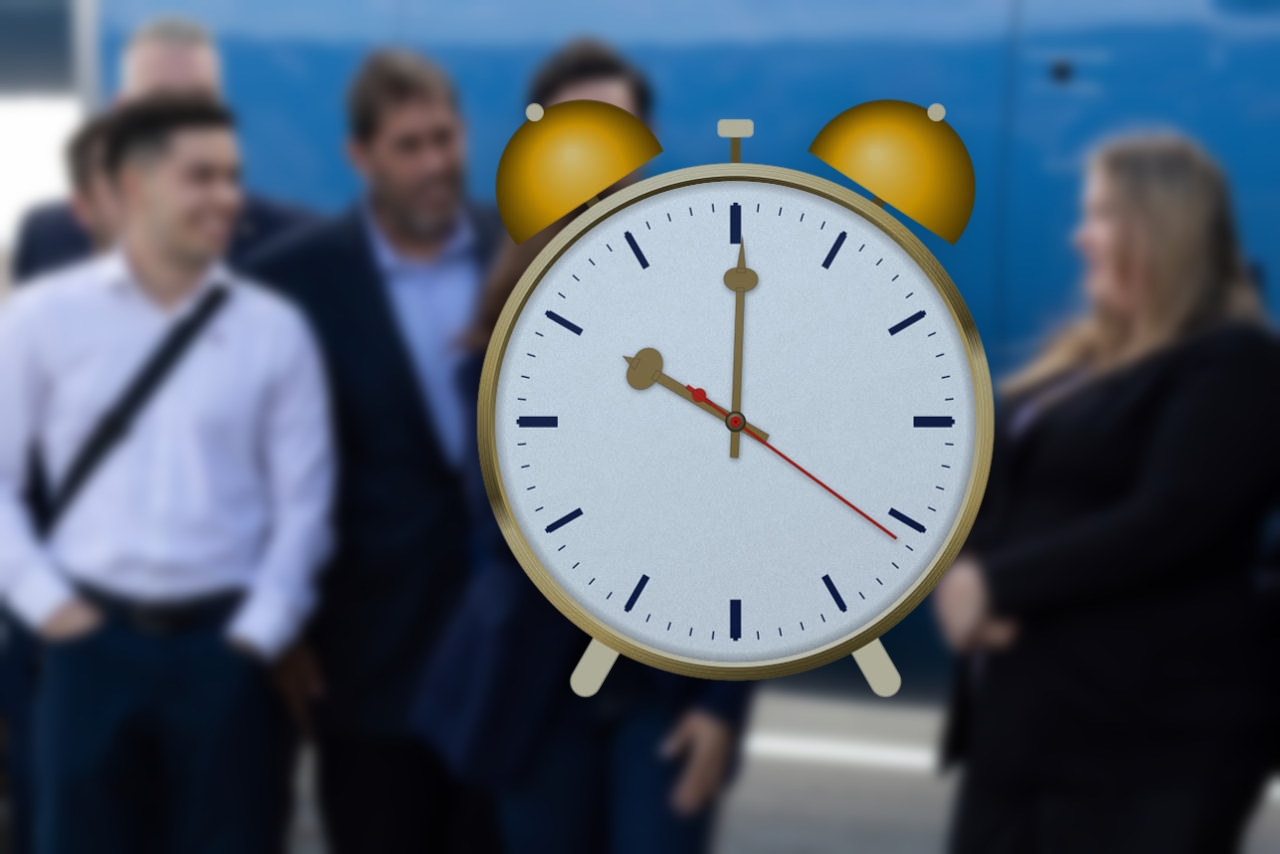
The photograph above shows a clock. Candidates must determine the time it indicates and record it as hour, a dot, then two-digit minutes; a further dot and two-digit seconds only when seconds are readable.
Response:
10.00.21
